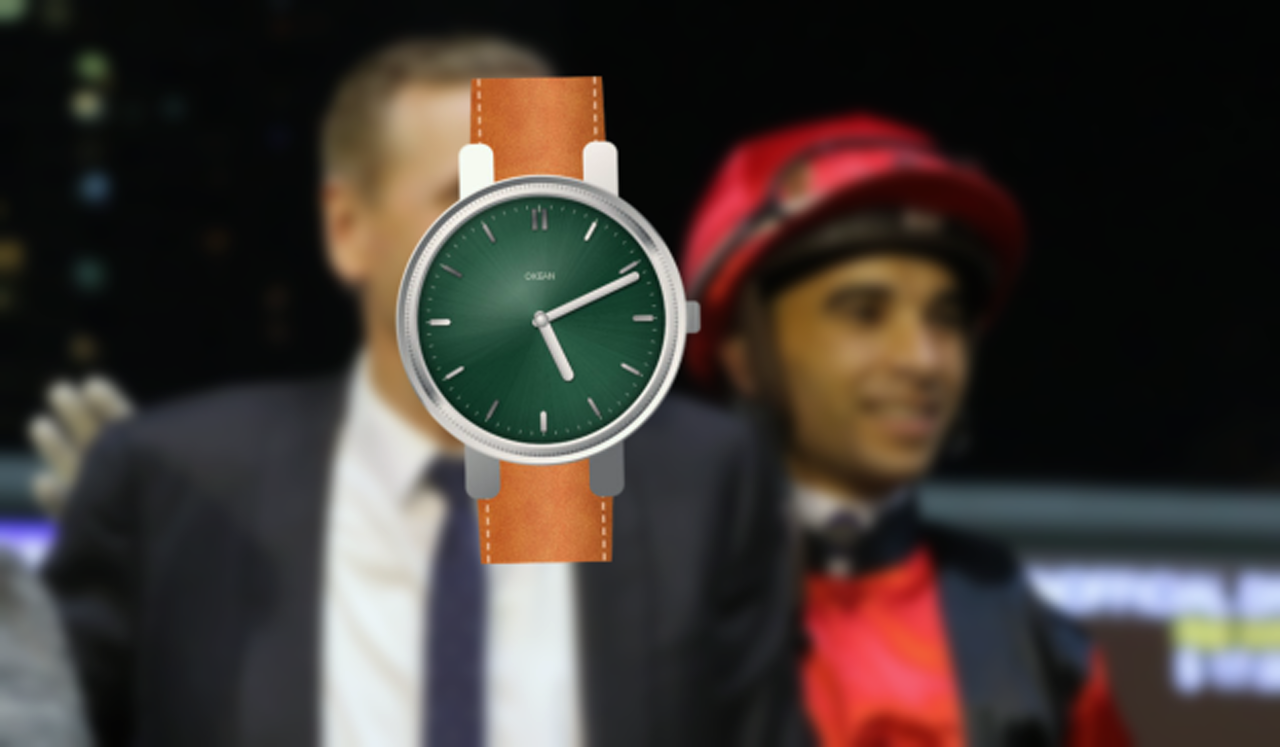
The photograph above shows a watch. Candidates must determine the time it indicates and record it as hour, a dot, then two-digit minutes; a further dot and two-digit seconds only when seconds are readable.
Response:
5.11
